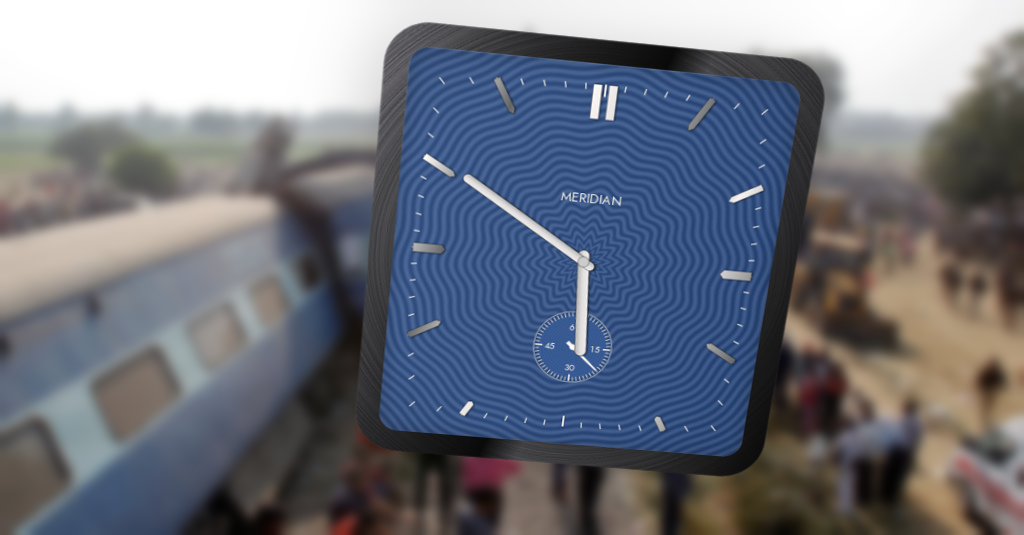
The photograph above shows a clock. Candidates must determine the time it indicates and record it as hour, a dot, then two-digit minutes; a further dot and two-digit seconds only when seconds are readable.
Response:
5.50.22
